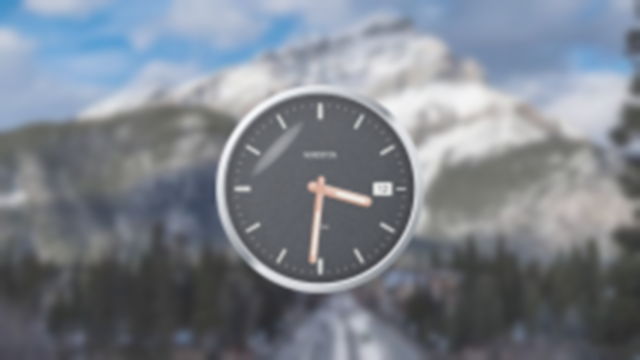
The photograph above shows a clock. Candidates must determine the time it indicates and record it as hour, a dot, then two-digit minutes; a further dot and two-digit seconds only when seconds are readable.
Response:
3.31
